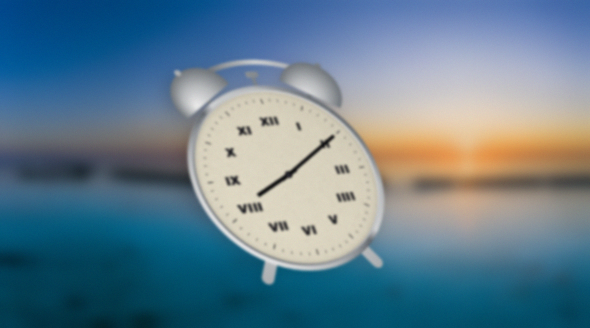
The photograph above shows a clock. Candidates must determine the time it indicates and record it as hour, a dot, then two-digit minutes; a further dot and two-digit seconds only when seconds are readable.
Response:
8.10
